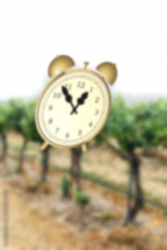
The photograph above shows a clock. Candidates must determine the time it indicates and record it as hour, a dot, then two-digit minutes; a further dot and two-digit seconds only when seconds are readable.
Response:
12.53
